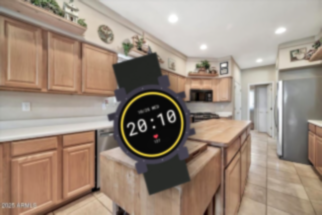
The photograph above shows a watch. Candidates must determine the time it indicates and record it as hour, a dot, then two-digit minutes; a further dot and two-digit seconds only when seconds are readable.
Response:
20.10
